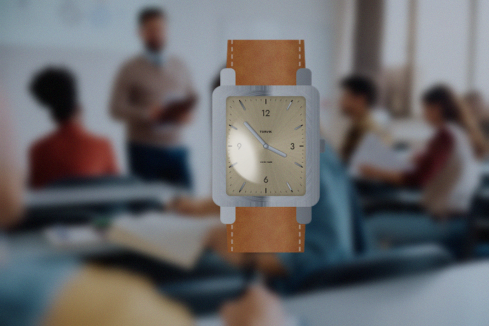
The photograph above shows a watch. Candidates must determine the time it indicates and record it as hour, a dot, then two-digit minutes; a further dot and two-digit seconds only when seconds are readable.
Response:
3.53
